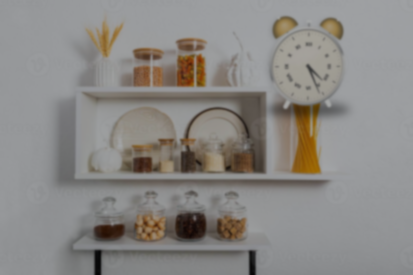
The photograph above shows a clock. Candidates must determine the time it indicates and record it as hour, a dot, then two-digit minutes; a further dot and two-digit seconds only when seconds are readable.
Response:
4.26
